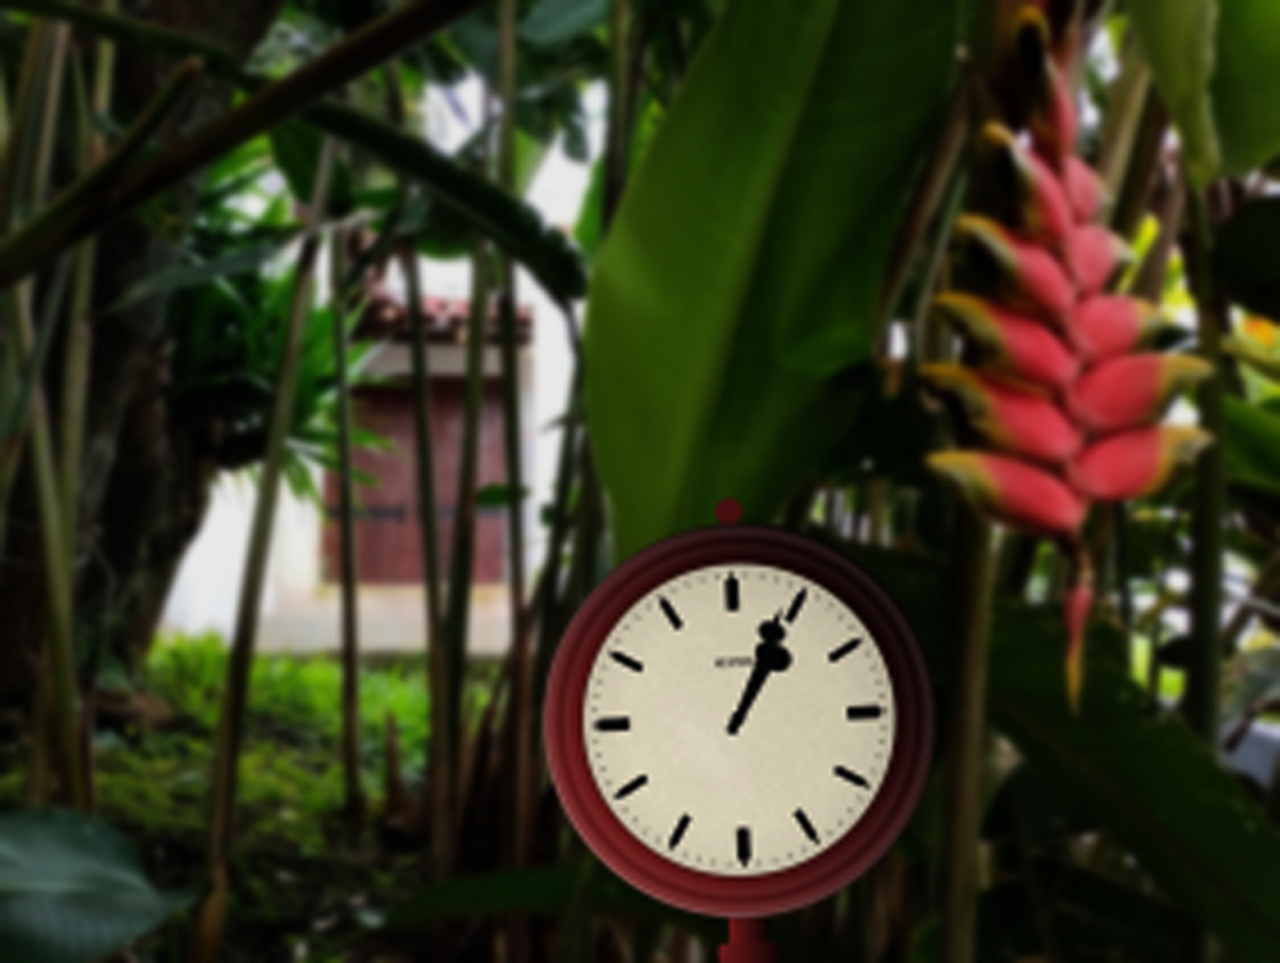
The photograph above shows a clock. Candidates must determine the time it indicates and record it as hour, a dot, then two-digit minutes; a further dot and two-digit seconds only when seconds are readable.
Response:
1.04
